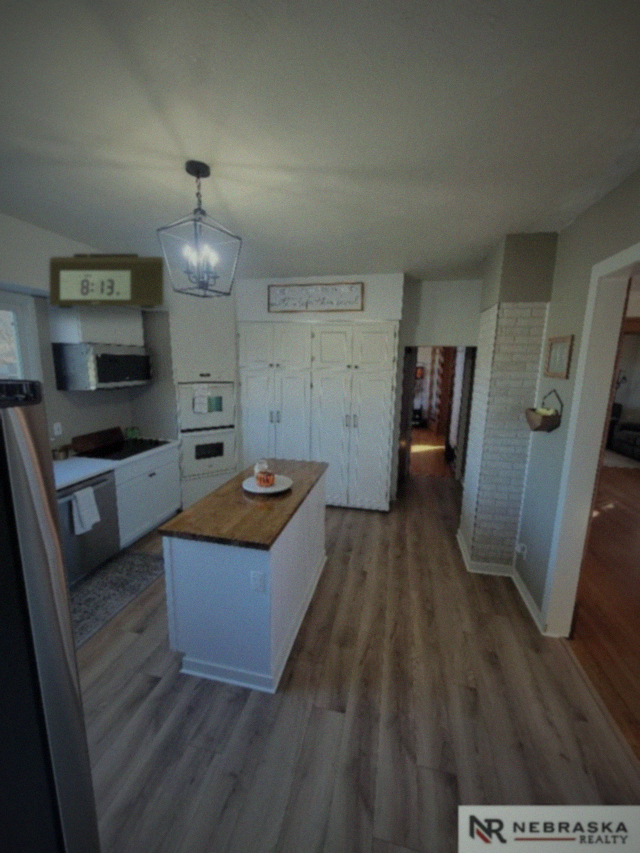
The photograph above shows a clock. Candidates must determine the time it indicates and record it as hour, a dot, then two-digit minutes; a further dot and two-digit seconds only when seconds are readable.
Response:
8.13
